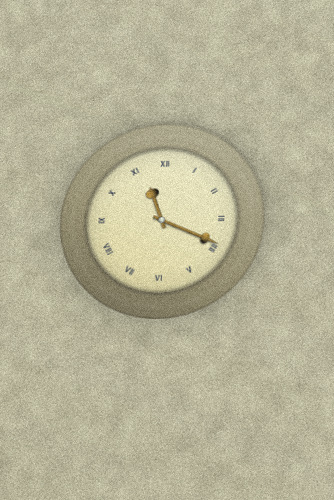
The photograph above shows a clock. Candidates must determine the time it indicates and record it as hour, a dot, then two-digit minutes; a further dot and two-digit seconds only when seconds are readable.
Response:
11.19
